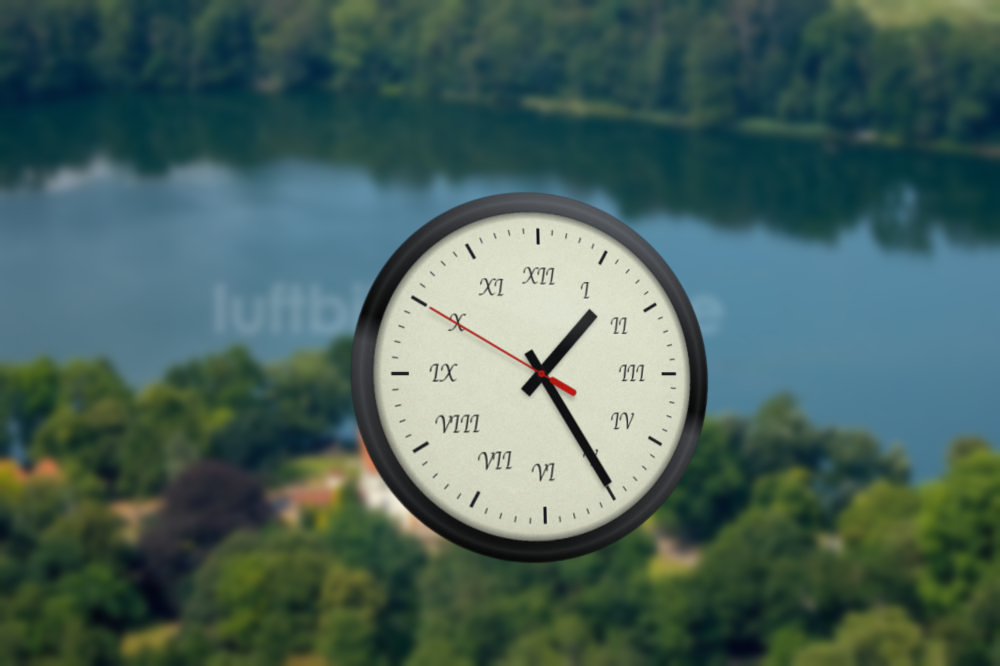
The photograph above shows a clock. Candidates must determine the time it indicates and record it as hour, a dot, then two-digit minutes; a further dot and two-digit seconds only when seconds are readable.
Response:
1.24.50
